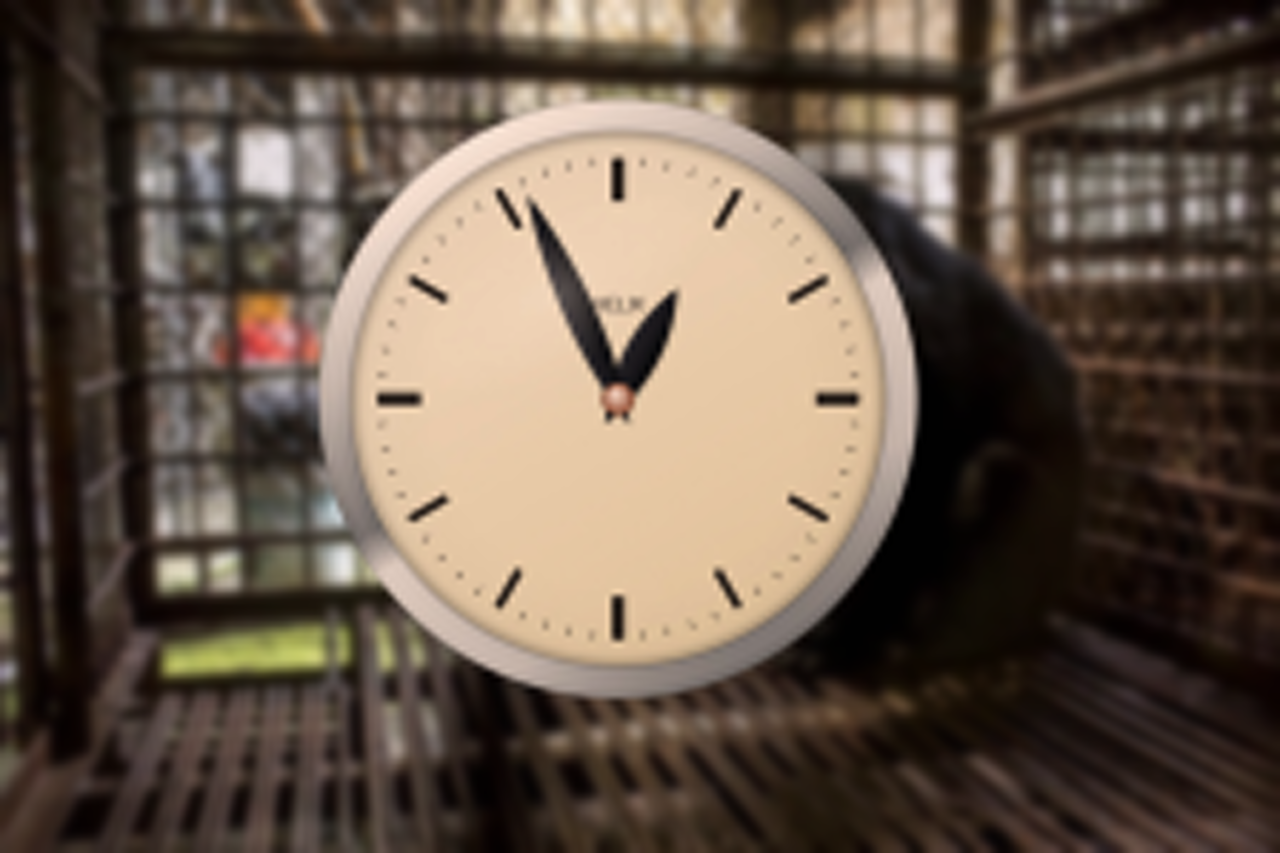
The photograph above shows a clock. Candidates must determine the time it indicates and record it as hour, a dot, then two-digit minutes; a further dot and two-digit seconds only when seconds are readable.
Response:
12.56
